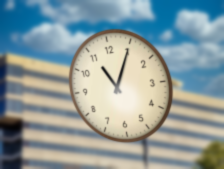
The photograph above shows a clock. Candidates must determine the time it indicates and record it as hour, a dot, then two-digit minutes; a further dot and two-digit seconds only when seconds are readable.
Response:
11.05
